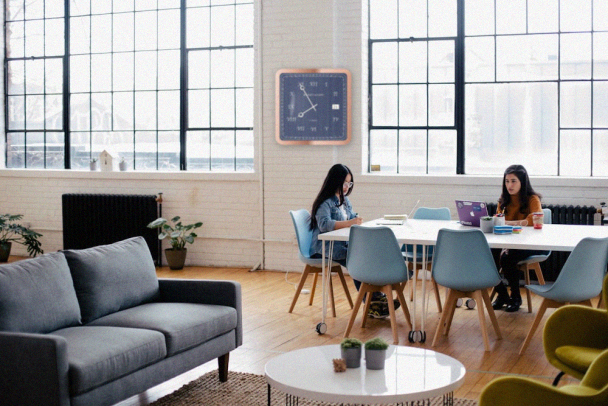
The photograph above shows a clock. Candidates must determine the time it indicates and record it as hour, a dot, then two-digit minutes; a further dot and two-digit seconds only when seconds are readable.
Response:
7.55
